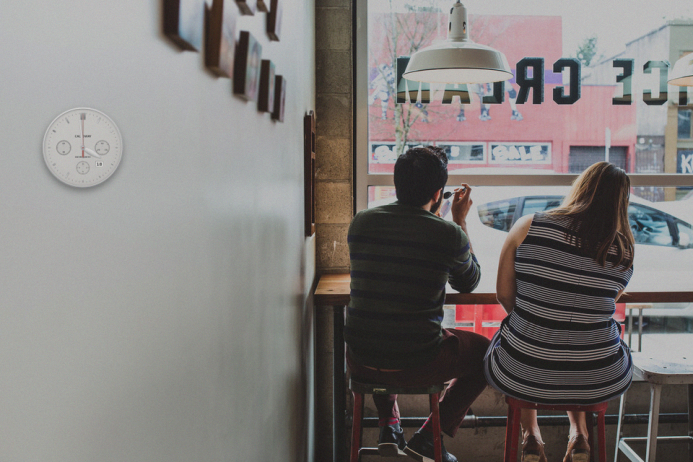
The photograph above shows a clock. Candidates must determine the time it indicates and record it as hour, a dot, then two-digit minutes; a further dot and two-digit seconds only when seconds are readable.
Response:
3.59
